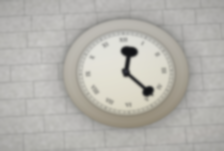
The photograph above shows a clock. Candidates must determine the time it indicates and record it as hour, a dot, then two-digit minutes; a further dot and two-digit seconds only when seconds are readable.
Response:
12.23
